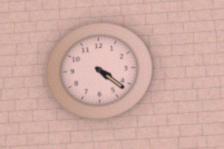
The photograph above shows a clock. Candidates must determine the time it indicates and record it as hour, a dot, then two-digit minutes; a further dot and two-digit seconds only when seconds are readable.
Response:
4.22
